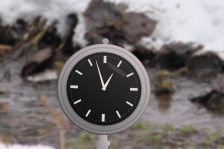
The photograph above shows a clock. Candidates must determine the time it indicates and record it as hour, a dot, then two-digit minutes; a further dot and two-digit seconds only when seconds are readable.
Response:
12.57
